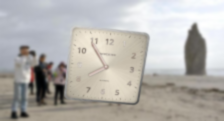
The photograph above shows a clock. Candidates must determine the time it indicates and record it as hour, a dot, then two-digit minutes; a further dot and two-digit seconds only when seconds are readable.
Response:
7.54
